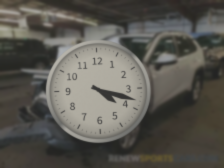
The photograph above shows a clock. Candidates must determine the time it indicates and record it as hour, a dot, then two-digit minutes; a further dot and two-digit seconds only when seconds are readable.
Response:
4.18
